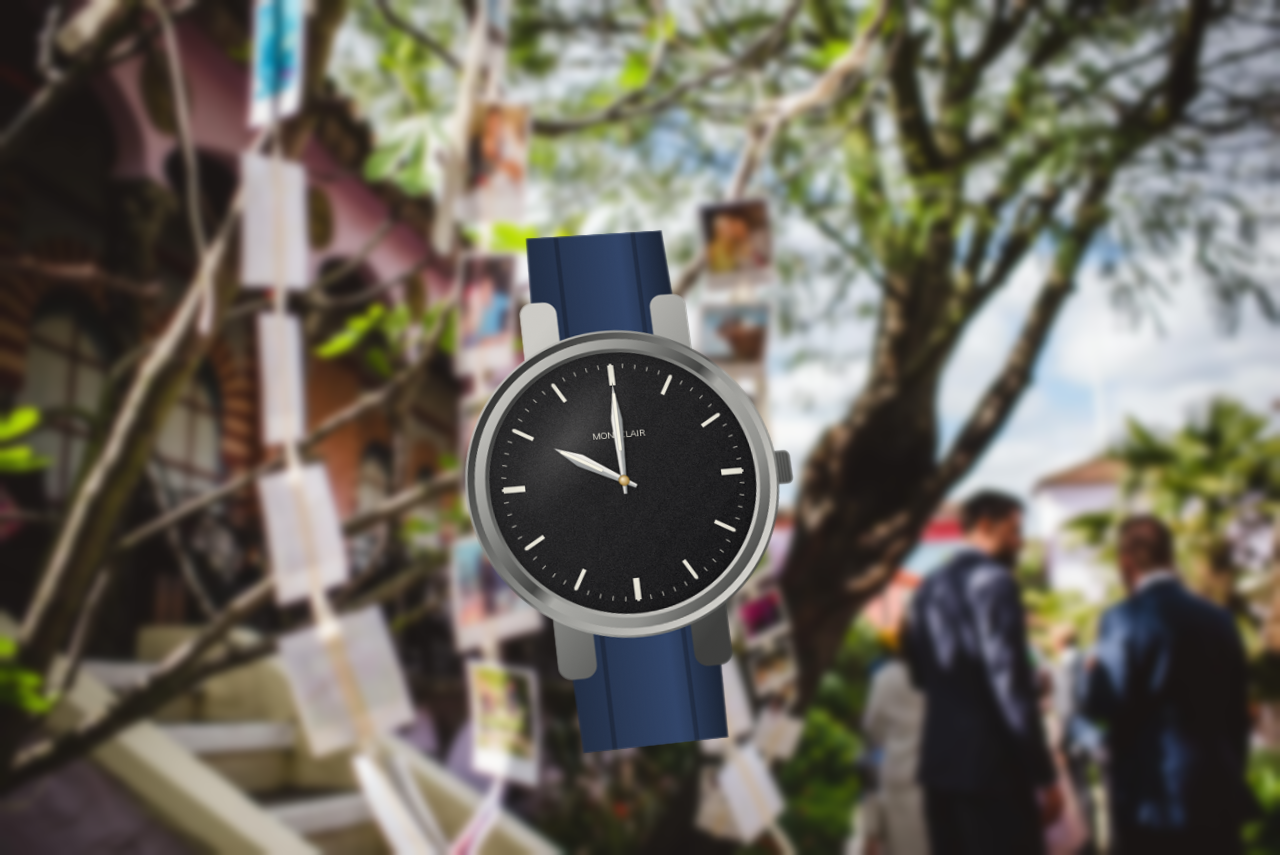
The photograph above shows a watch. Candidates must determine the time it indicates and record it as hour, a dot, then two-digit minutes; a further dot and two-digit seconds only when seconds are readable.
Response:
10.00
